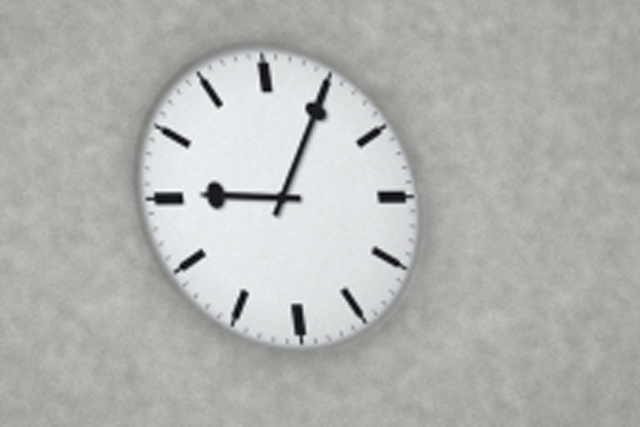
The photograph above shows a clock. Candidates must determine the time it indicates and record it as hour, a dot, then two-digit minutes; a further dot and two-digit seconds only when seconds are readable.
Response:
9.05
